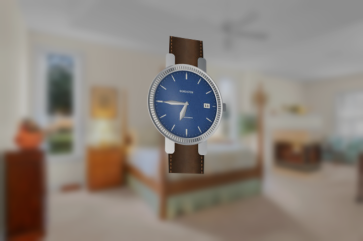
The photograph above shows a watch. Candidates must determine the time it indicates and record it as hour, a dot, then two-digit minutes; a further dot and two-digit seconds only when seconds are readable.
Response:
6.45
